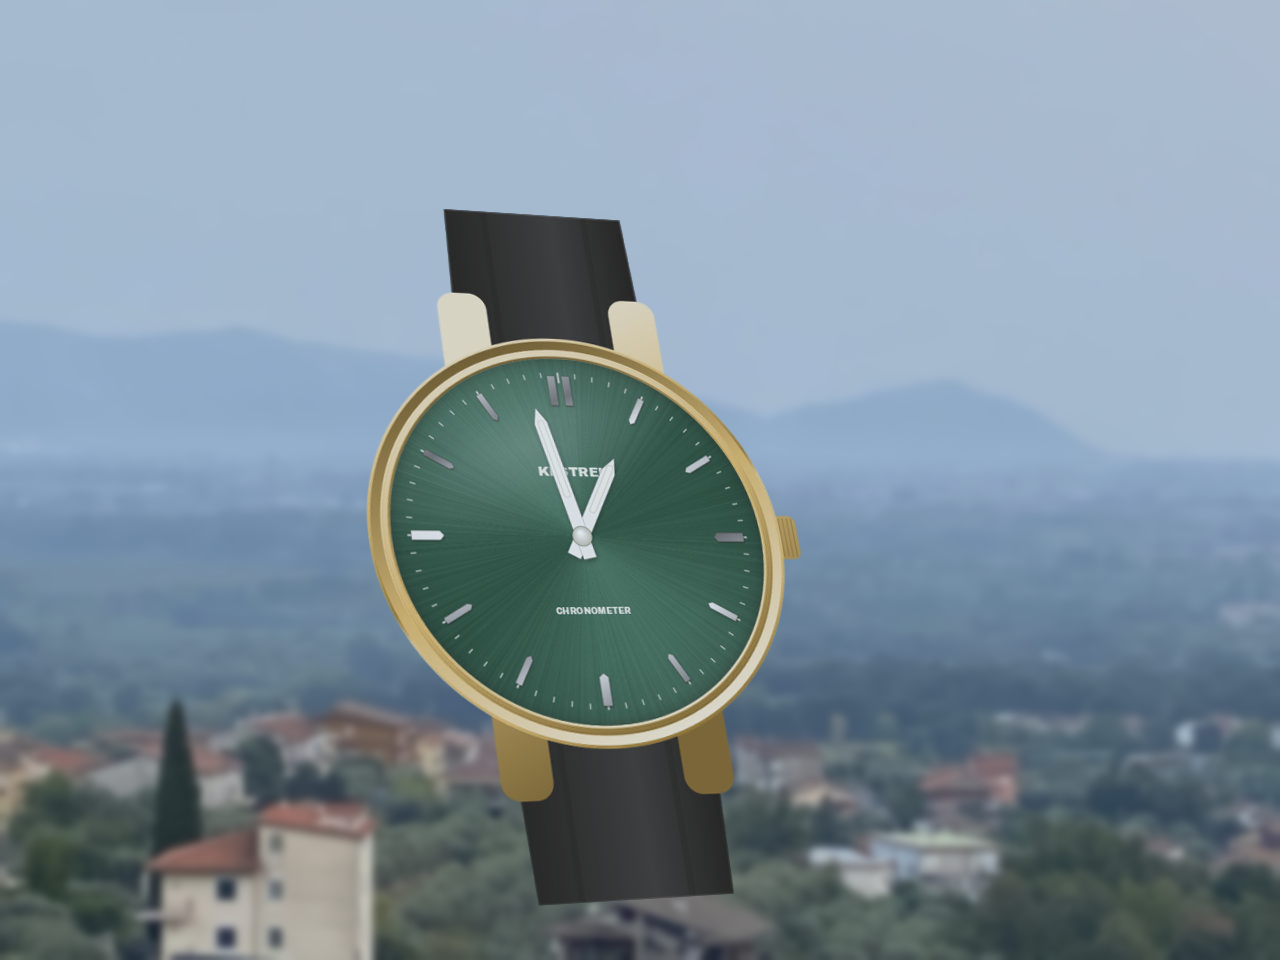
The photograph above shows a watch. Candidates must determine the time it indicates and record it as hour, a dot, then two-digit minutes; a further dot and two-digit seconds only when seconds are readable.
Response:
12.58
